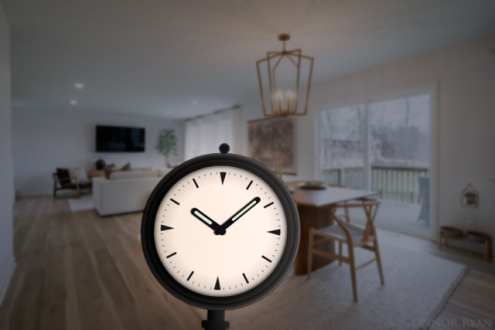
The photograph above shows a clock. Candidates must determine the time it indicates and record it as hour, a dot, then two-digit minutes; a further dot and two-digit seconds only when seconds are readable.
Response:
10.08
